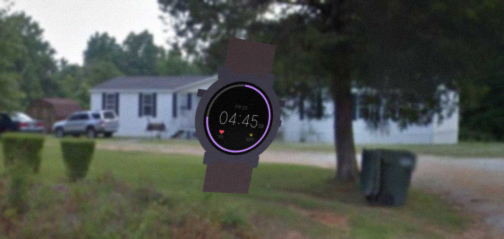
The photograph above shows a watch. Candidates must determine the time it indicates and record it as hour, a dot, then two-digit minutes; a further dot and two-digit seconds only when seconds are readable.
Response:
4.45
